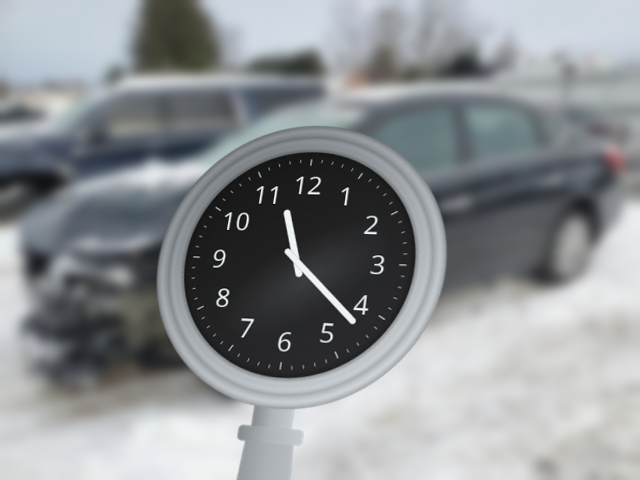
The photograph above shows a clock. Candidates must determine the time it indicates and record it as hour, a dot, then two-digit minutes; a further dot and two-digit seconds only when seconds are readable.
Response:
11.22
